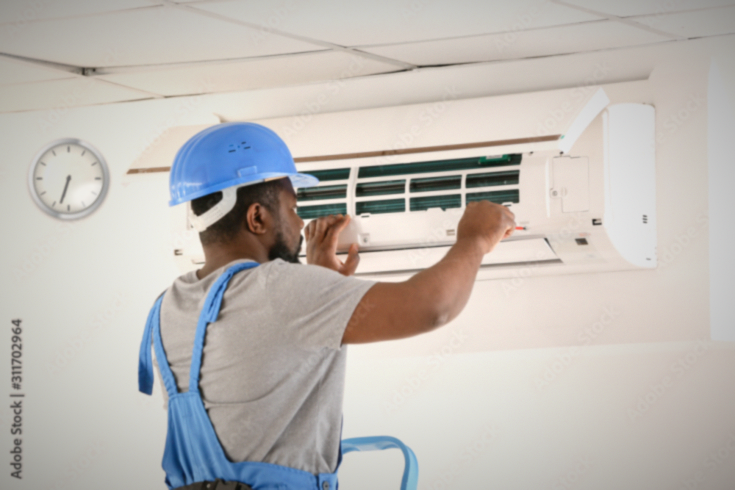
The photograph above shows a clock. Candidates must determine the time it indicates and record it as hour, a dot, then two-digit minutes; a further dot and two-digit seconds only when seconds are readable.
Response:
6.33
